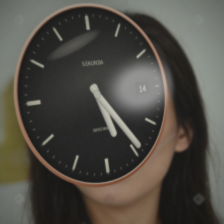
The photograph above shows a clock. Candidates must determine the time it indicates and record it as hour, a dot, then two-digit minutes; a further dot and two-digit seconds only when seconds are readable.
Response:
5.24
